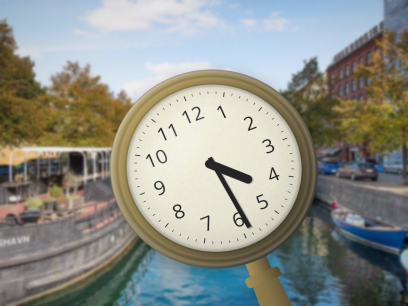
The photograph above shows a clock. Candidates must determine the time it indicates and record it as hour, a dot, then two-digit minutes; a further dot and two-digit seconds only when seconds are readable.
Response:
4.29
